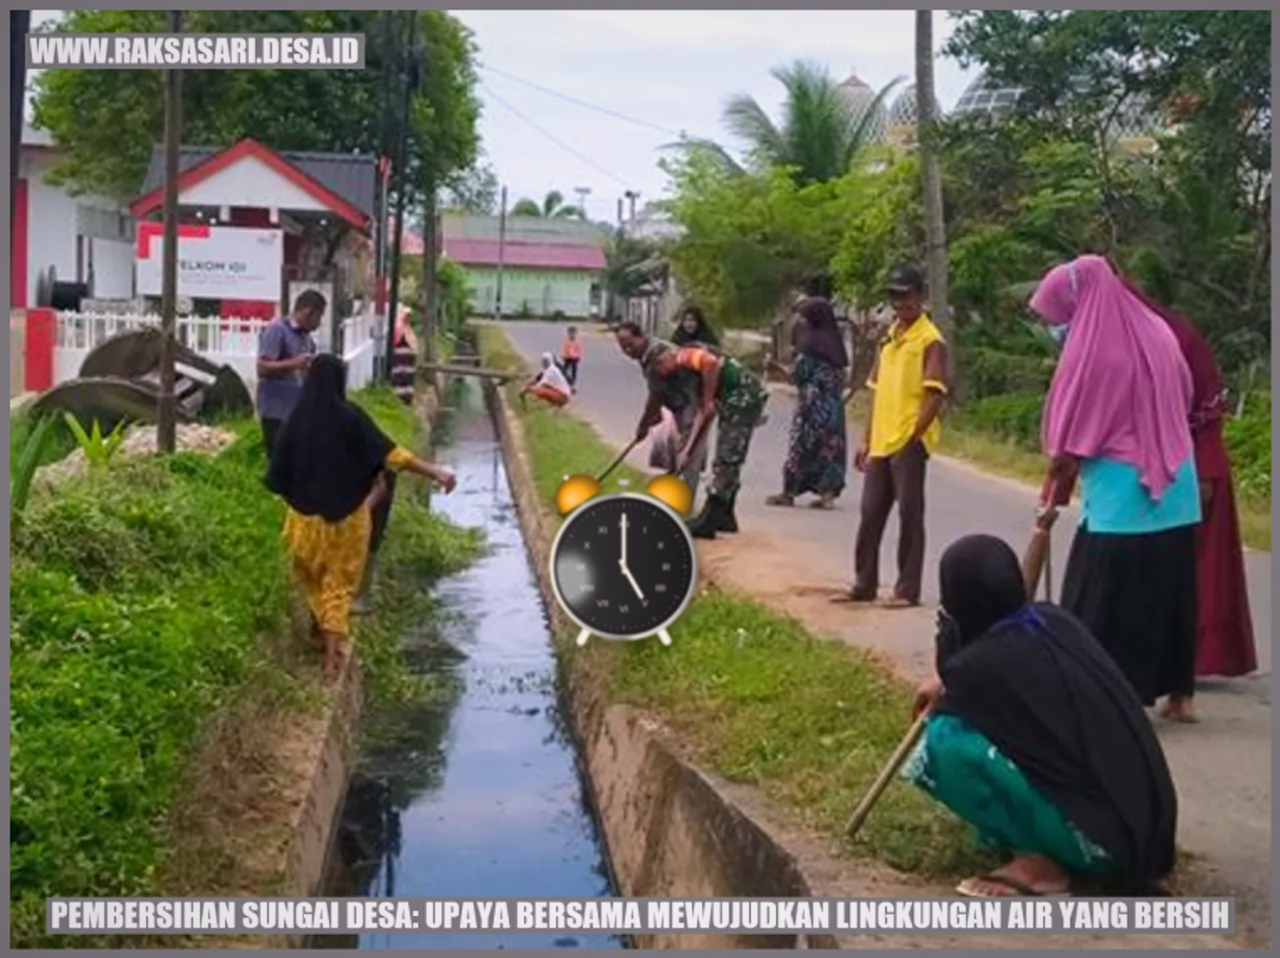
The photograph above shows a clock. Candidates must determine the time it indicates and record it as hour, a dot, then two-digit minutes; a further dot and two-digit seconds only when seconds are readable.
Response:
5.00
